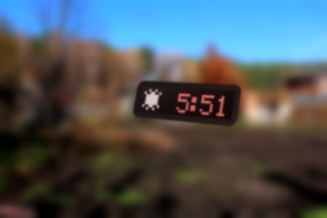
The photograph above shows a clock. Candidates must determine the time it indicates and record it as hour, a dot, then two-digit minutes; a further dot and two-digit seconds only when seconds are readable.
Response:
5.51
